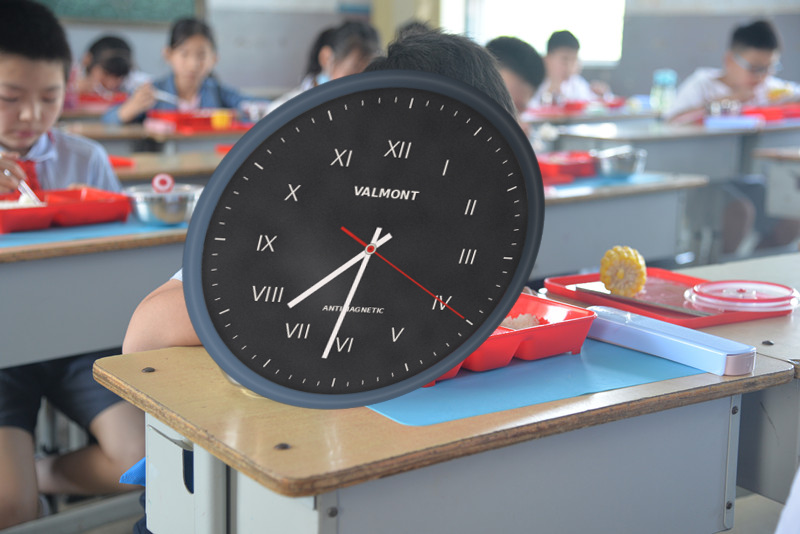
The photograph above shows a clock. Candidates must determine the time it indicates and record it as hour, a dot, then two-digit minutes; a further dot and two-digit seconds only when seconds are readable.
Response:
7.31.20
